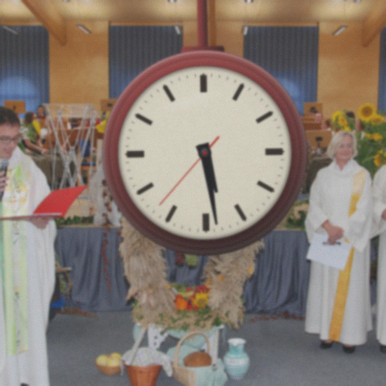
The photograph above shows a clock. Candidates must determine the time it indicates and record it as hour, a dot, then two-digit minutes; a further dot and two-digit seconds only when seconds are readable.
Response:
5.28.37
